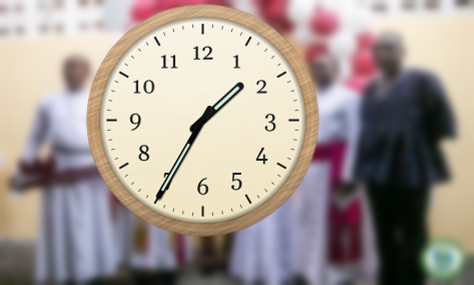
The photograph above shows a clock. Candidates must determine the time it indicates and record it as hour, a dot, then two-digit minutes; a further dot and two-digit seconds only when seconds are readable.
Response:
1.35
